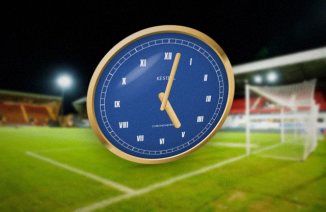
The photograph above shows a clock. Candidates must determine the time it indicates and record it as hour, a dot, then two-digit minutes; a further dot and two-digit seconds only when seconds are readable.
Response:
5.02
